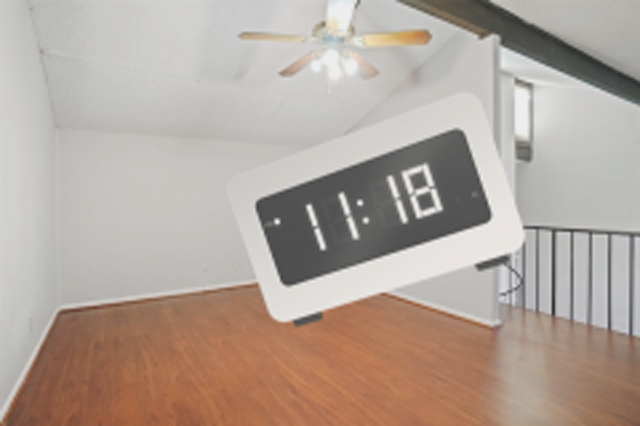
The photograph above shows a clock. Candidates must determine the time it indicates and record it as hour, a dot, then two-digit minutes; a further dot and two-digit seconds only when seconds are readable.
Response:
11.18
